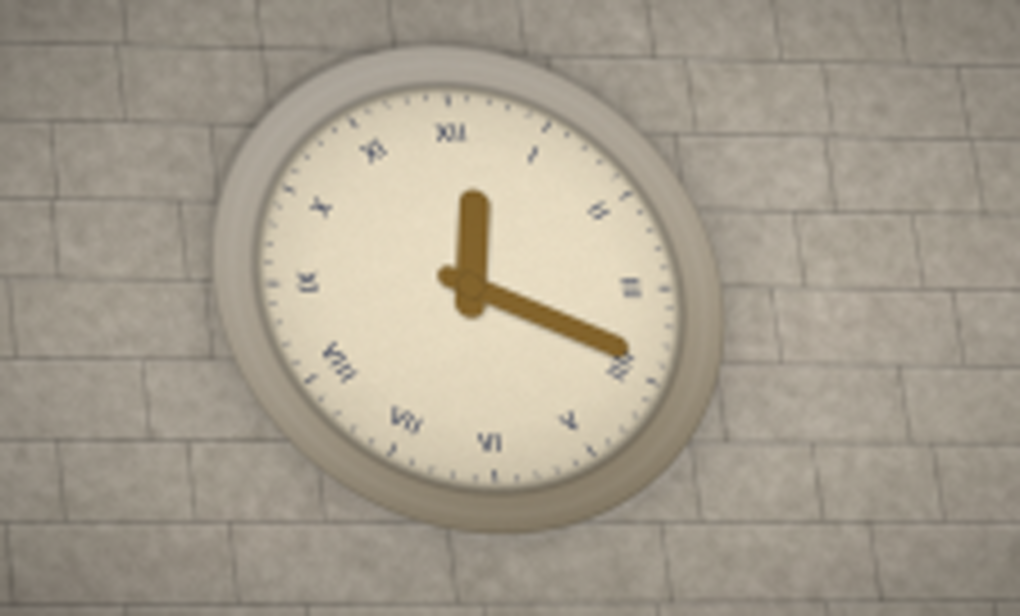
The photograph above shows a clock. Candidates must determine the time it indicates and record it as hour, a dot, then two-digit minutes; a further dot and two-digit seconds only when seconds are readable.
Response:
12.19
